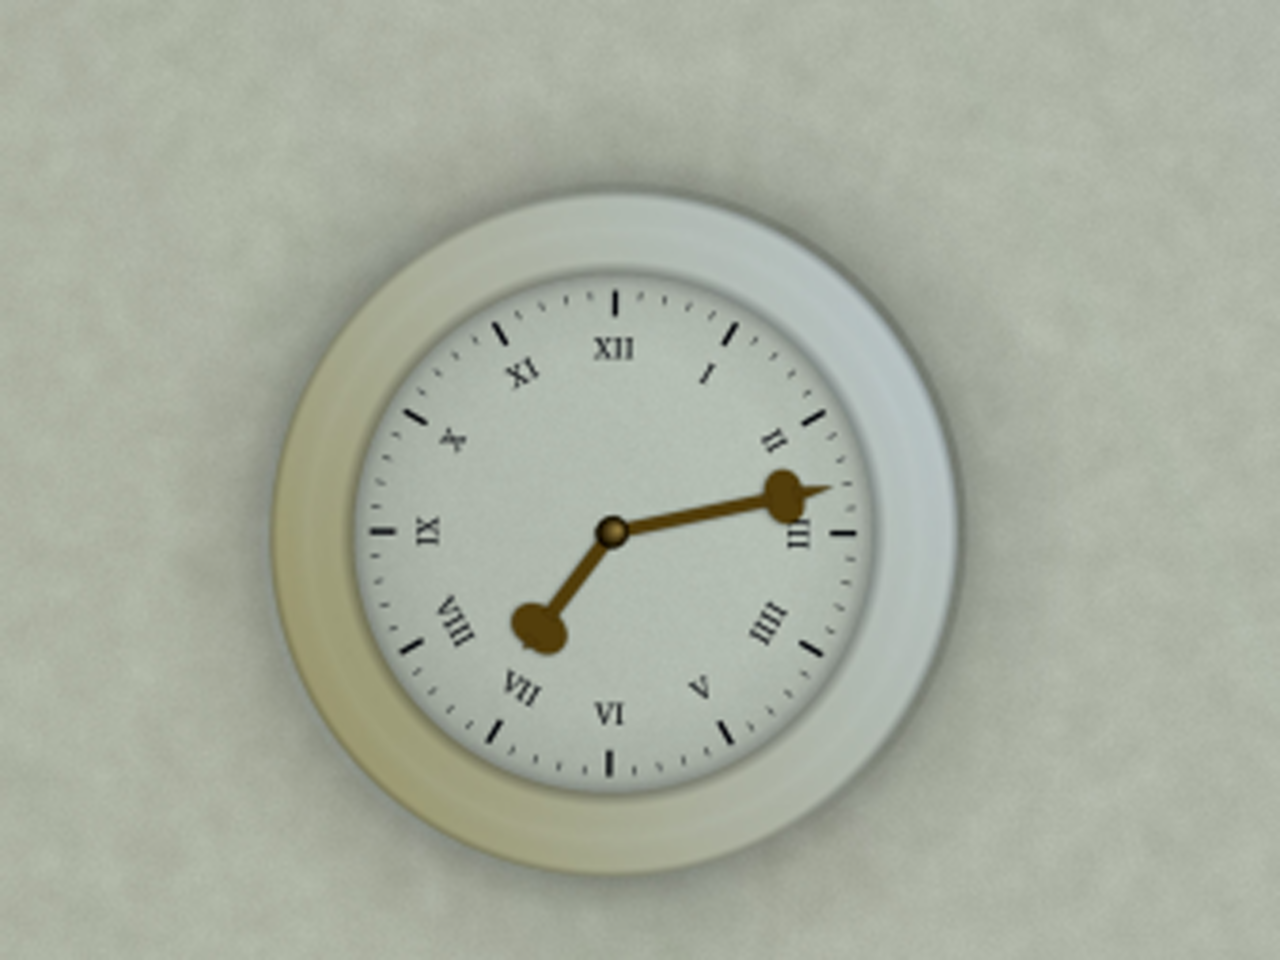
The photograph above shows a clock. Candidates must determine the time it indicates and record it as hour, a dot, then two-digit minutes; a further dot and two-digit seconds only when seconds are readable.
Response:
7.13
